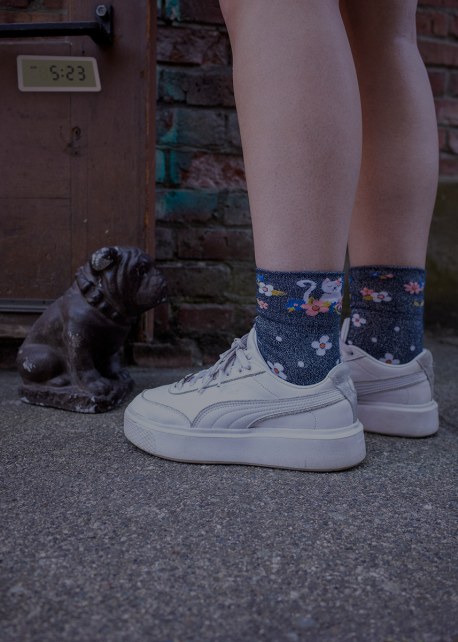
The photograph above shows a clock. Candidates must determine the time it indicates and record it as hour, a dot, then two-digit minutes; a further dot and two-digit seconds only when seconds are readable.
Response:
5.23
